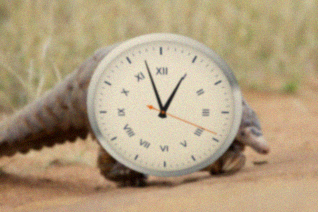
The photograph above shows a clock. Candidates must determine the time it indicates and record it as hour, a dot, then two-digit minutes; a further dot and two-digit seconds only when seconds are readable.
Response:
12.57.19
